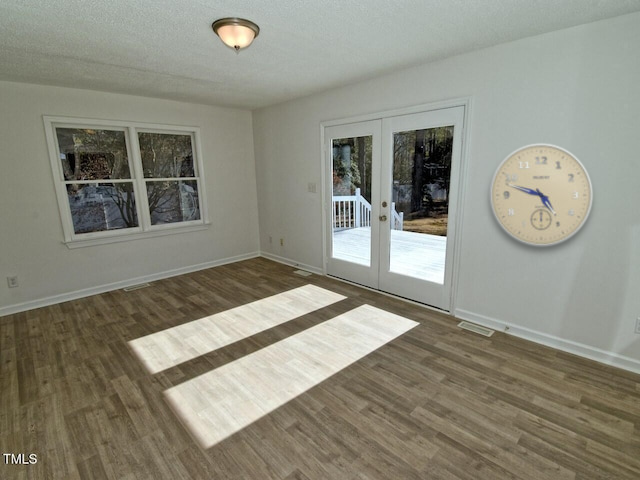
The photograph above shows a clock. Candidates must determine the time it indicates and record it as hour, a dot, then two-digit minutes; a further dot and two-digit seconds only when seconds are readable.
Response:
4.48
